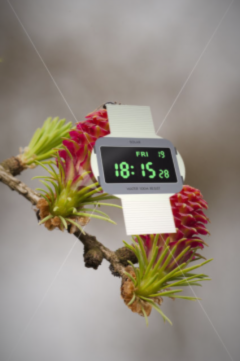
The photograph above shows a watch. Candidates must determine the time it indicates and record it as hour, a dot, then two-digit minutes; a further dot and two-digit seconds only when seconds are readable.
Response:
18.15
